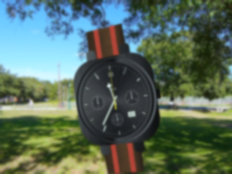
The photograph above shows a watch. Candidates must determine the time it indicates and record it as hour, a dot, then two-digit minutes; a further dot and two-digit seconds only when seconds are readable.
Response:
11.36
